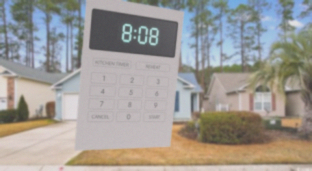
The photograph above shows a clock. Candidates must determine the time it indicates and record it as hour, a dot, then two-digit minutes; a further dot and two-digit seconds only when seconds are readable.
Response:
8.08
